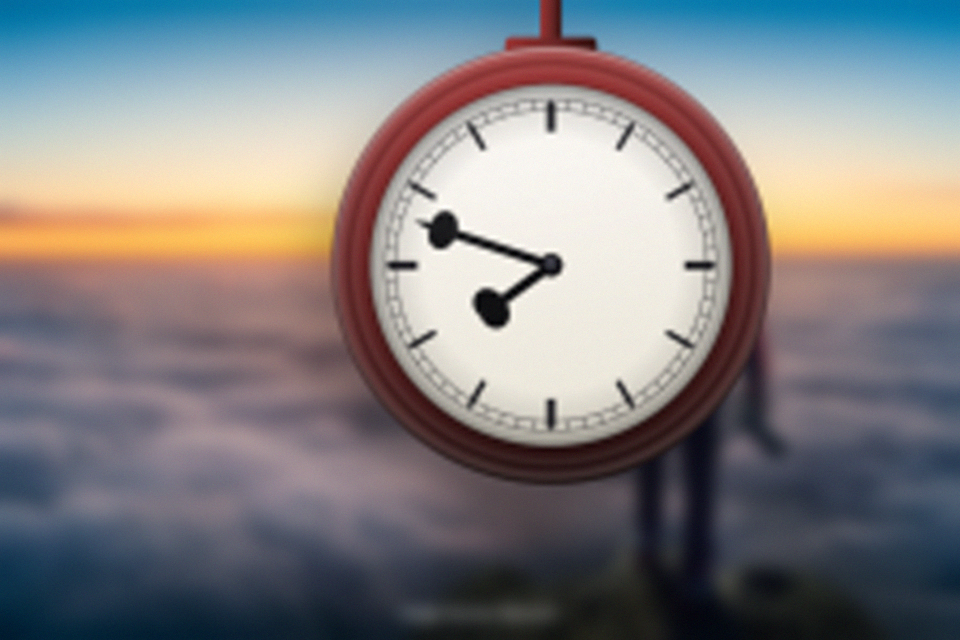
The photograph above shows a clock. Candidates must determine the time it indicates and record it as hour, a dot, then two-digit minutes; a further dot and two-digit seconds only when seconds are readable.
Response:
7.48
